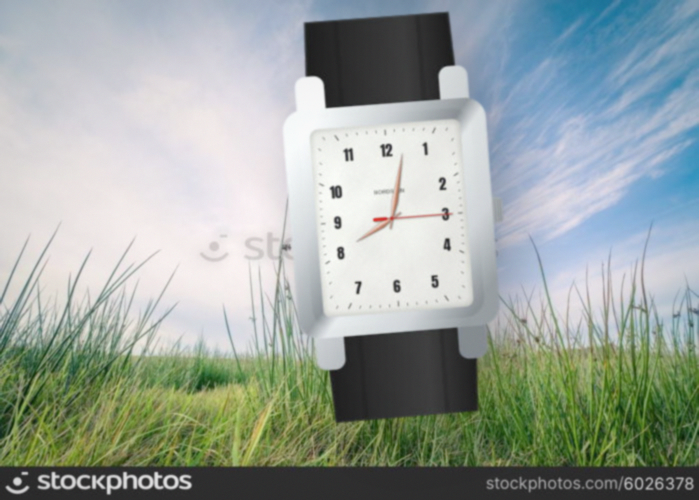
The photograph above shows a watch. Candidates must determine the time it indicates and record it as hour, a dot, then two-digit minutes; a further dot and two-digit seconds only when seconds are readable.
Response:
8.02.15
